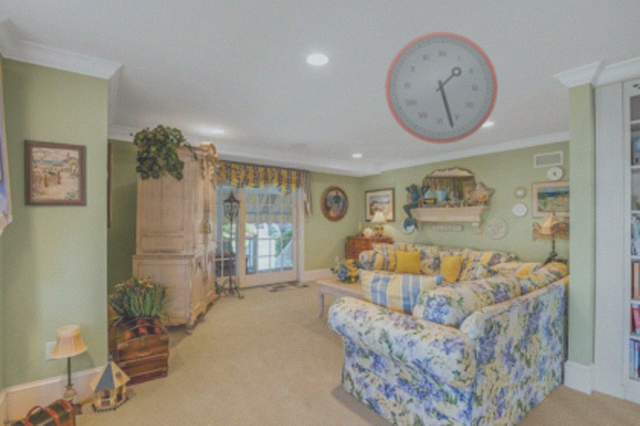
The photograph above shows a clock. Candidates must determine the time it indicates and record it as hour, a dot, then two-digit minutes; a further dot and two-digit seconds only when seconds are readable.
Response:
1.27
